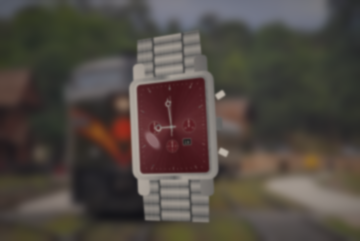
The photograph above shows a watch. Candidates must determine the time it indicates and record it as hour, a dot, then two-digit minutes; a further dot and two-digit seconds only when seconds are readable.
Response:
8.59
